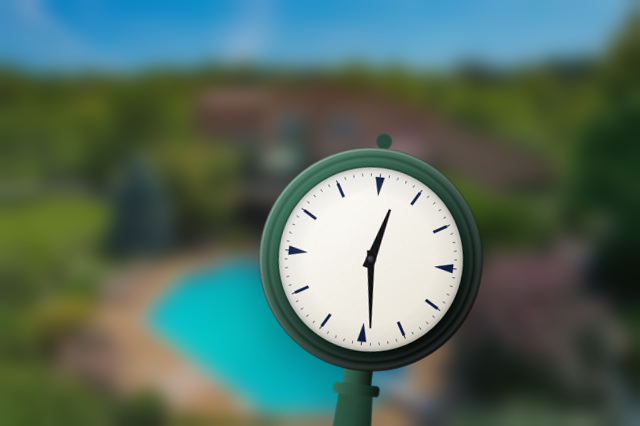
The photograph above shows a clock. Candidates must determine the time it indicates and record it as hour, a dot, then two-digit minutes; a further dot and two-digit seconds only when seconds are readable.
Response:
12.29
